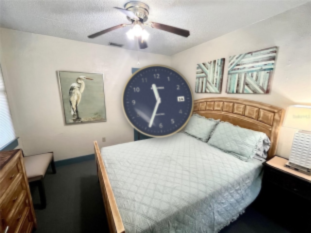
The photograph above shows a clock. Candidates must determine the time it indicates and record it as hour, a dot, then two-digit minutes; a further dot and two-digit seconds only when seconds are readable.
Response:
11.34
